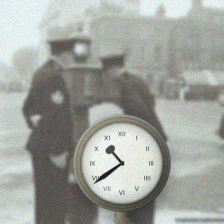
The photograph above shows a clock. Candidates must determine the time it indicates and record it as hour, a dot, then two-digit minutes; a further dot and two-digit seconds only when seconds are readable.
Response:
10.39
